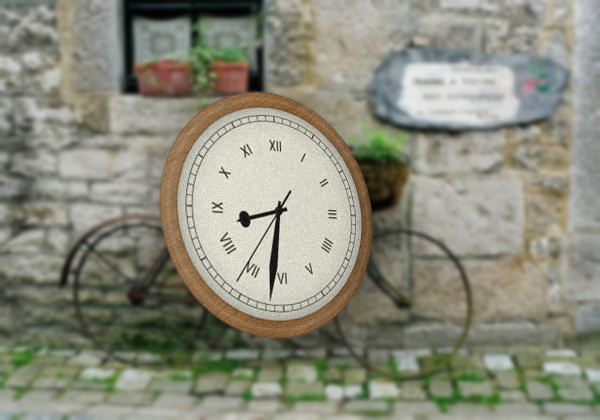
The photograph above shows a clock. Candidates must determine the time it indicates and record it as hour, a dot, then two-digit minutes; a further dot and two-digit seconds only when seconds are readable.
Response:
8.31.36
